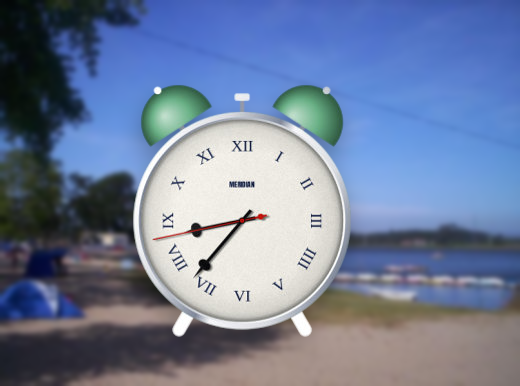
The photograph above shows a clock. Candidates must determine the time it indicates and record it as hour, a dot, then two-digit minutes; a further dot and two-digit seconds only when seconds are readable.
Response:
8.36.43
